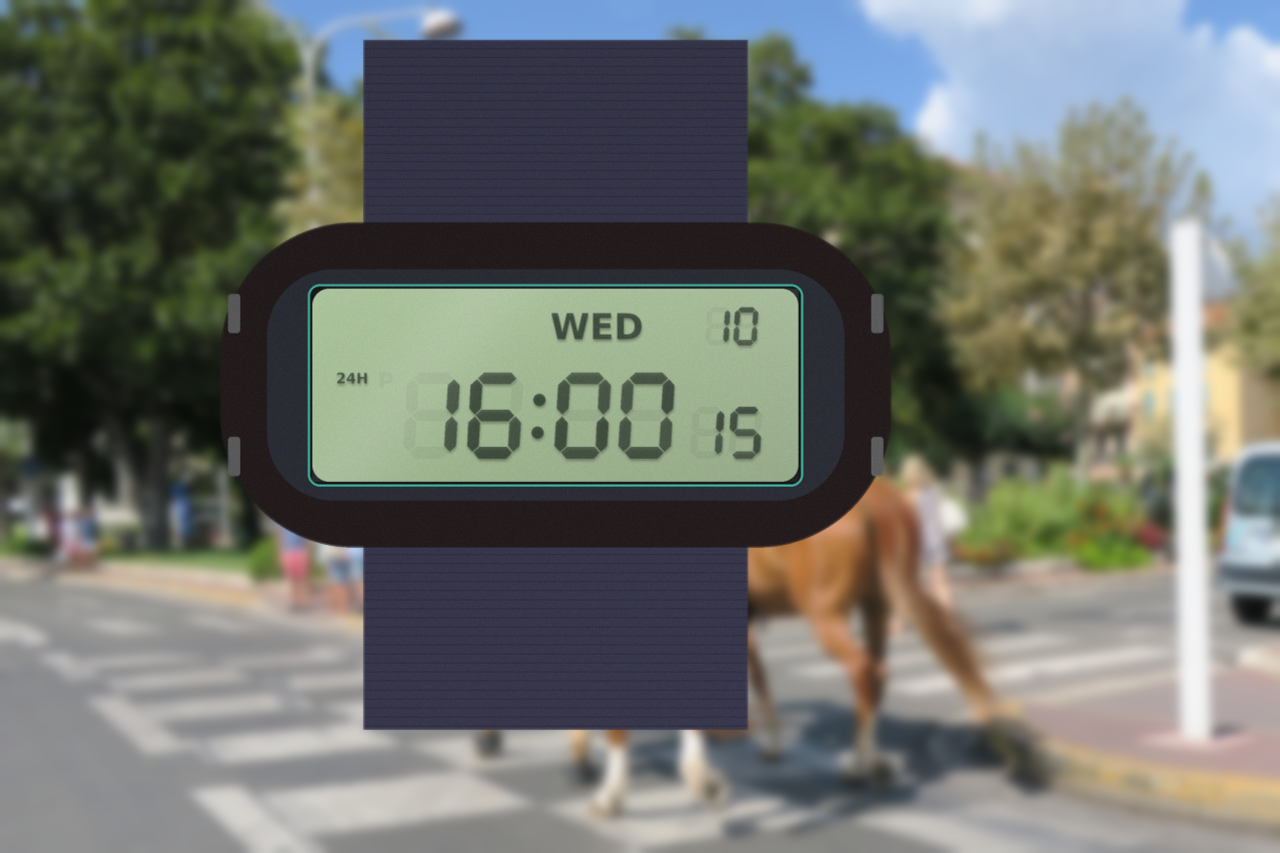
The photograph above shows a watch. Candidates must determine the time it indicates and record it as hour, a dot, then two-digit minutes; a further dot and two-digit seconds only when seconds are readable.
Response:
16.00.15
